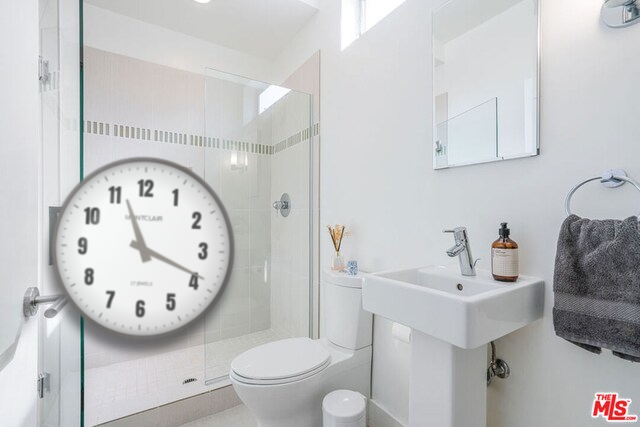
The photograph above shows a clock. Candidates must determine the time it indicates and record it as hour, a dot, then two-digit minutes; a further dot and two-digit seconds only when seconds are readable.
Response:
11.19
